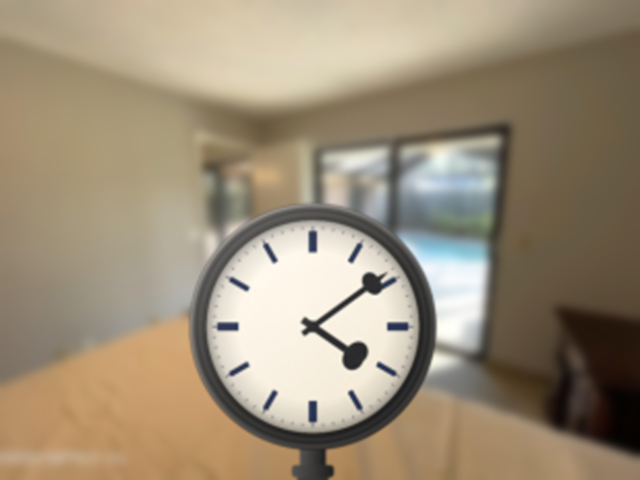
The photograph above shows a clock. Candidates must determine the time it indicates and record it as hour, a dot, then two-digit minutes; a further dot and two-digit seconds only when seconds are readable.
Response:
4.09
